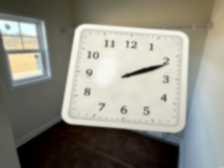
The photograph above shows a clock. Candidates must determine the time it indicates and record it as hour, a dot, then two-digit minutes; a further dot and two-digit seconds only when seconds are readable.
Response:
2.11
